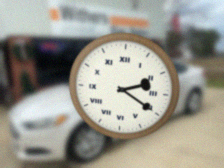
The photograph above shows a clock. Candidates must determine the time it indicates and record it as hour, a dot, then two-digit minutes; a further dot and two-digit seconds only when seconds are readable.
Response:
2.20
